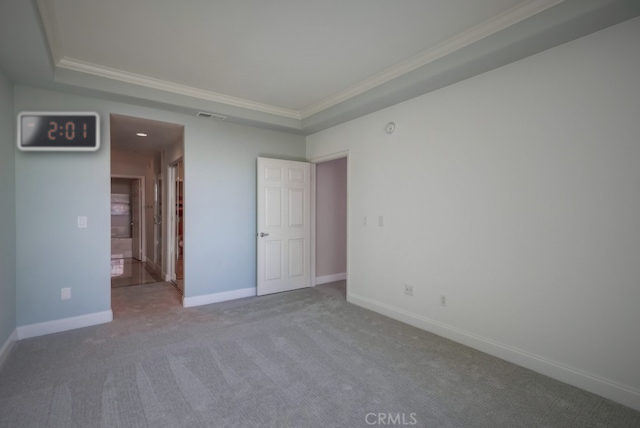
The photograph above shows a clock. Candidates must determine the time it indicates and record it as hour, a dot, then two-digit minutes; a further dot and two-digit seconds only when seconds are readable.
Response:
2.01
